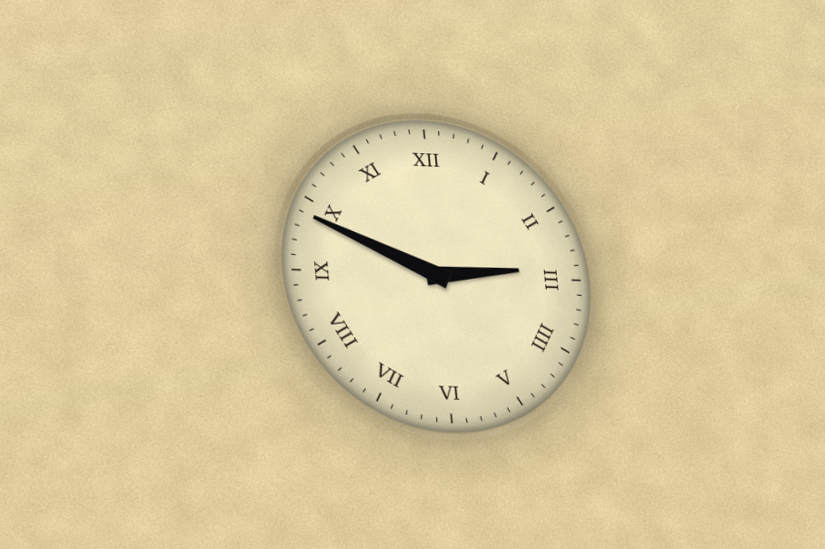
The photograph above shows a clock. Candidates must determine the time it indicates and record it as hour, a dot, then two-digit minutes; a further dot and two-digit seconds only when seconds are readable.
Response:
2.49
